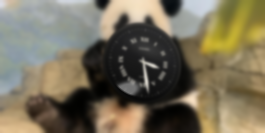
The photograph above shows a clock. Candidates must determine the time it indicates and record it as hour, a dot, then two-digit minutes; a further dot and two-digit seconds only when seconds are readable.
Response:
3.28
